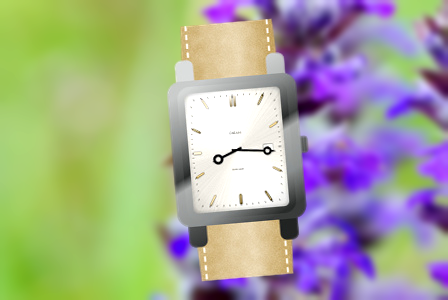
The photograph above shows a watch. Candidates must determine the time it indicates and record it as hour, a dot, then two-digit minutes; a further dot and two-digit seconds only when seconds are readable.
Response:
8.16
